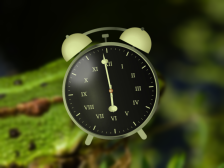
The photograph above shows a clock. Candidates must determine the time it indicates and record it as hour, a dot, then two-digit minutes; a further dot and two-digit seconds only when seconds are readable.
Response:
5.59
